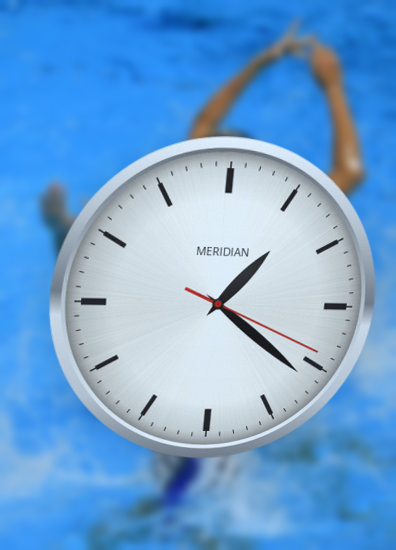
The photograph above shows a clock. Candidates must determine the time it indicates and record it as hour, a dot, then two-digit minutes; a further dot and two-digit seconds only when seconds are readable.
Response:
1.21.19
